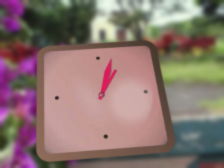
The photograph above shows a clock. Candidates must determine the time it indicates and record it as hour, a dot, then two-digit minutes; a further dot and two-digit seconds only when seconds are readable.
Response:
1.03
